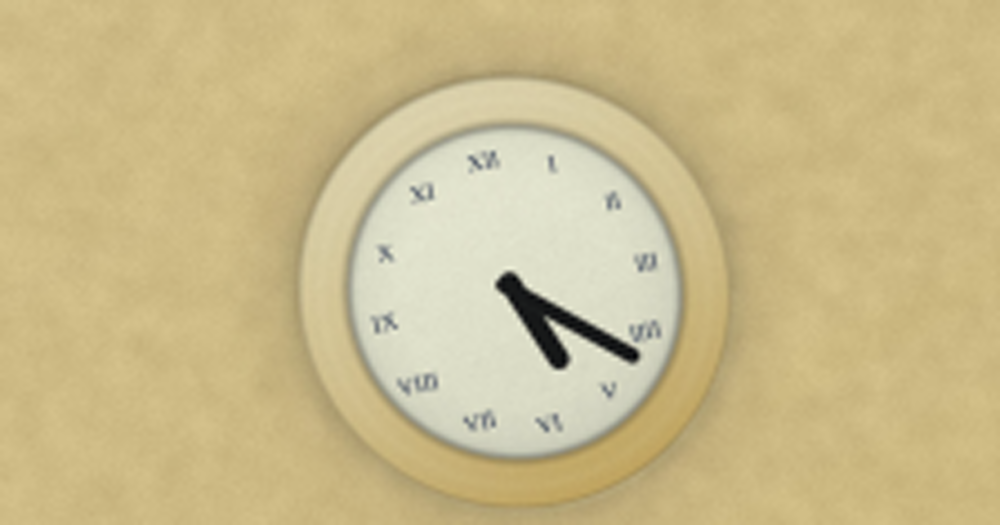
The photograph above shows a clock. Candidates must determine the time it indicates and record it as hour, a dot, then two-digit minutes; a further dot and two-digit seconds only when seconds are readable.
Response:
5.22
